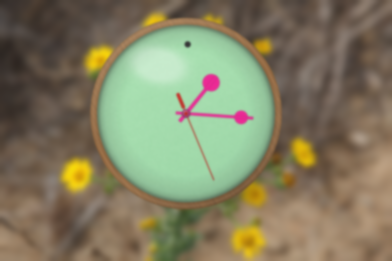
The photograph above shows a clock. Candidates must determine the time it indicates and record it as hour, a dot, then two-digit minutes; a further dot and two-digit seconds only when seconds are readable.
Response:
1.15.26
